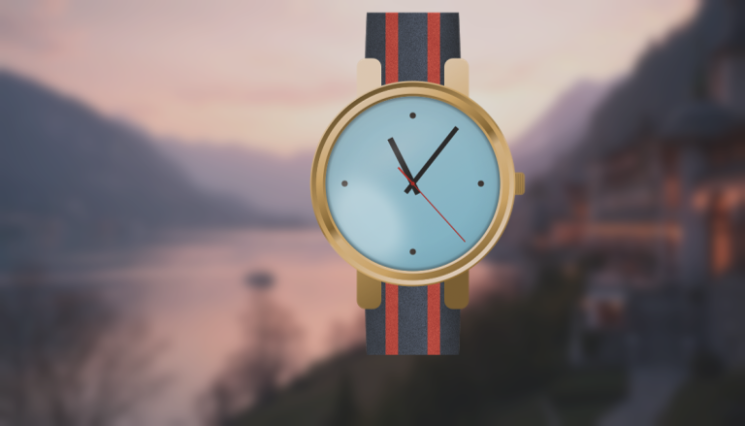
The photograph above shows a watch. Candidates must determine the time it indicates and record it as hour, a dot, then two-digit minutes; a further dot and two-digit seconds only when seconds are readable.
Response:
11.06.23
